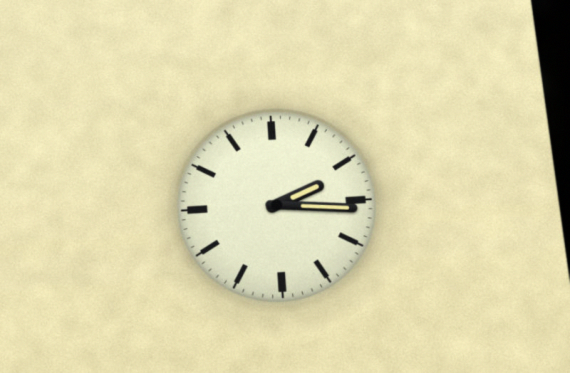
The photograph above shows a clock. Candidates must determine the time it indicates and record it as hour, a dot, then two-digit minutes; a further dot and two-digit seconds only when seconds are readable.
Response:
2.16
